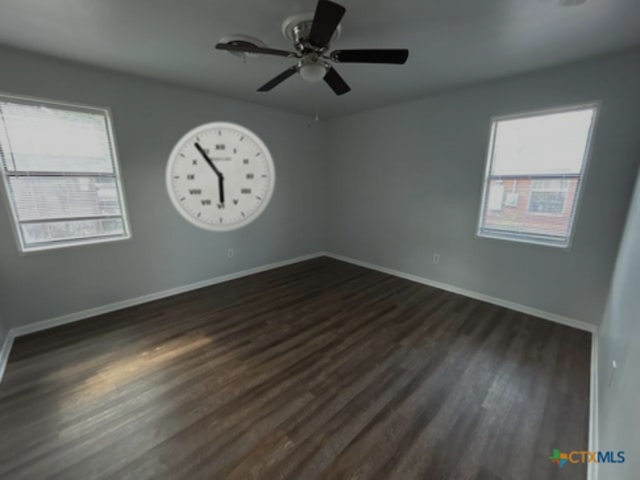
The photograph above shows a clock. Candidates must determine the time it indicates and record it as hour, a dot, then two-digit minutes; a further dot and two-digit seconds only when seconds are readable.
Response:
5.54
